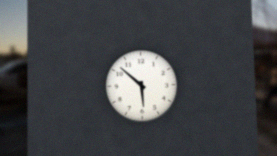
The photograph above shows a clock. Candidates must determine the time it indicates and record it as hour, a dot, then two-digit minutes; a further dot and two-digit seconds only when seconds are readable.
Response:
5.52
